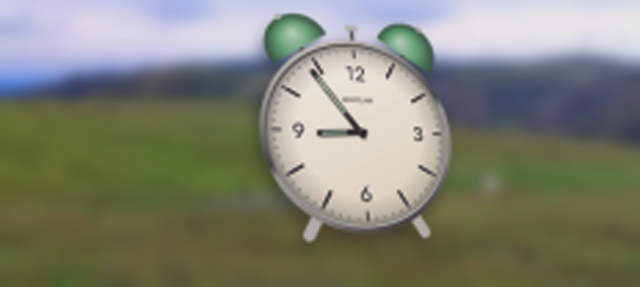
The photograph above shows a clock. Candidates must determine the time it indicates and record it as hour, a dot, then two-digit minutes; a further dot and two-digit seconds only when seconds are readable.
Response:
8.54
